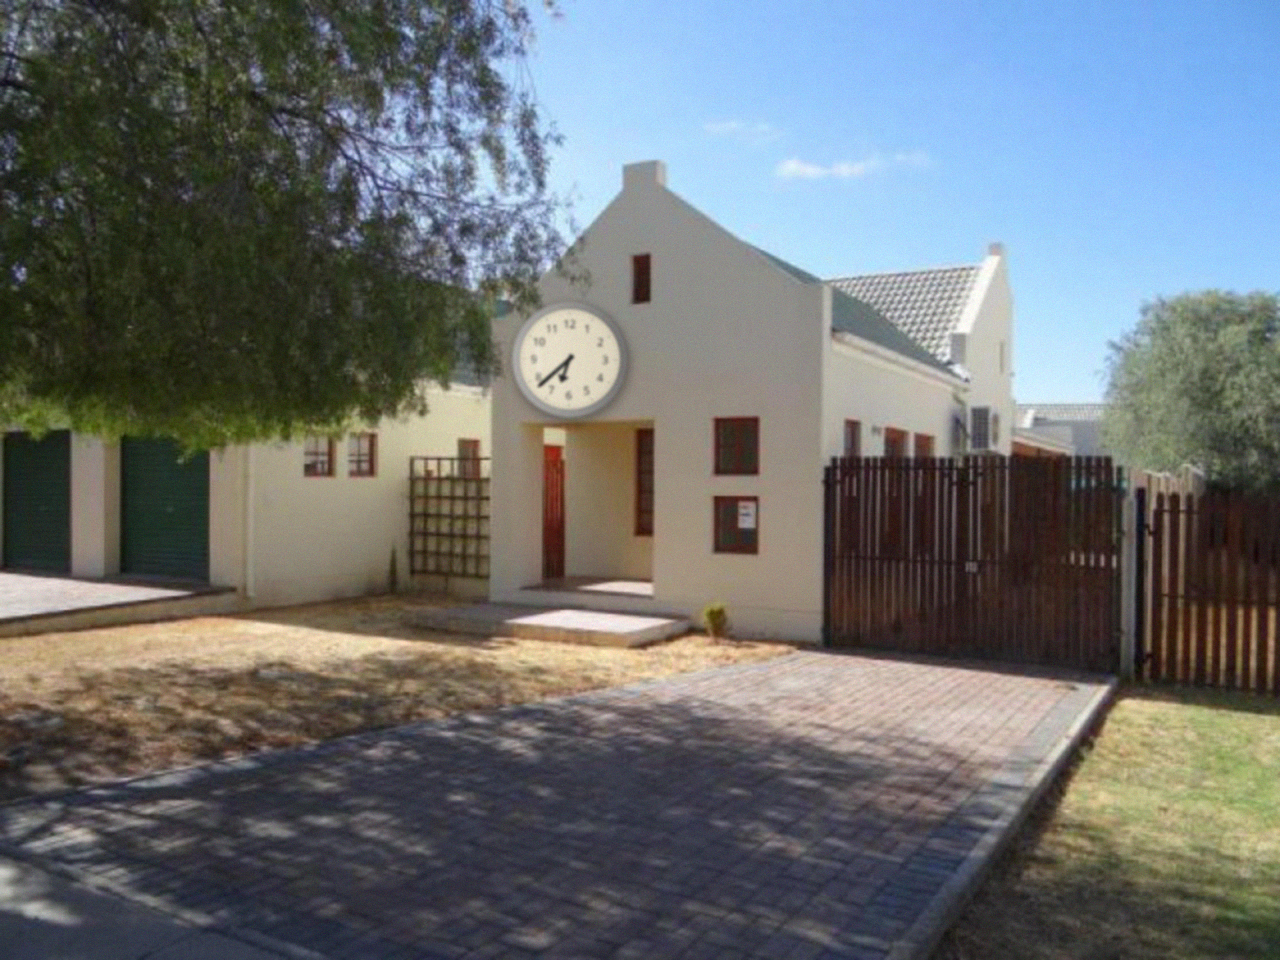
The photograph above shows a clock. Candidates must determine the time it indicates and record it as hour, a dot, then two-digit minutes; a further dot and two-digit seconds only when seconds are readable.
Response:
6.38
